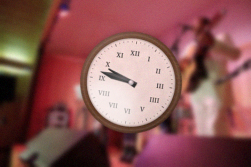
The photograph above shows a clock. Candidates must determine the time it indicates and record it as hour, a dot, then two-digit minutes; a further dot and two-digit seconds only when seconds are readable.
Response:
9.47
